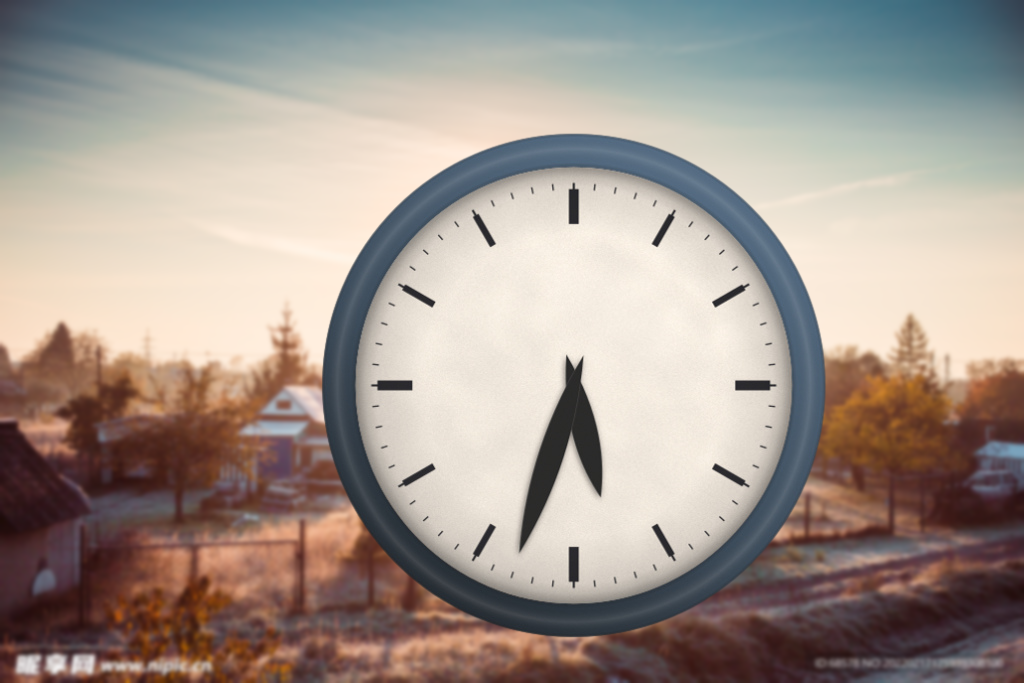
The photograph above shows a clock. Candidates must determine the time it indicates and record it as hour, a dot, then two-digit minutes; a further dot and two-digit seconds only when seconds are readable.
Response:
5.33
